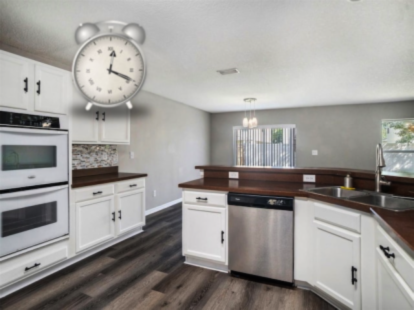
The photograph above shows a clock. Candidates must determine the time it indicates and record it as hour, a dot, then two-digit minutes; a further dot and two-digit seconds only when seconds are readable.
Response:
12.19
